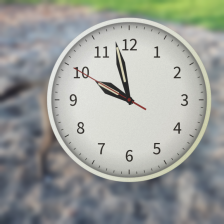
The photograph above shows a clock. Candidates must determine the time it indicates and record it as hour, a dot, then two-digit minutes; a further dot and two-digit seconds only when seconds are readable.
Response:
9.57.50
